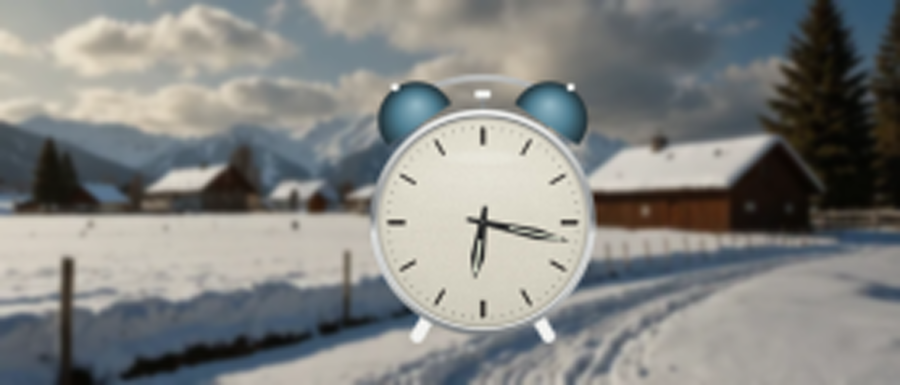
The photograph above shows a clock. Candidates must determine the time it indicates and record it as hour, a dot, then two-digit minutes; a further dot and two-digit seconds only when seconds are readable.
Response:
6.17
